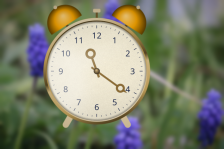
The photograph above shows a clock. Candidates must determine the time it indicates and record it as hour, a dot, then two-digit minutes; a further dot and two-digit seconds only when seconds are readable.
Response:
11.21
